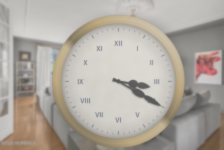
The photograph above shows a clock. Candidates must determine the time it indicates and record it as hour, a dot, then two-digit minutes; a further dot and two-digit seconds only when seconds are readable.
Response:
3.20
